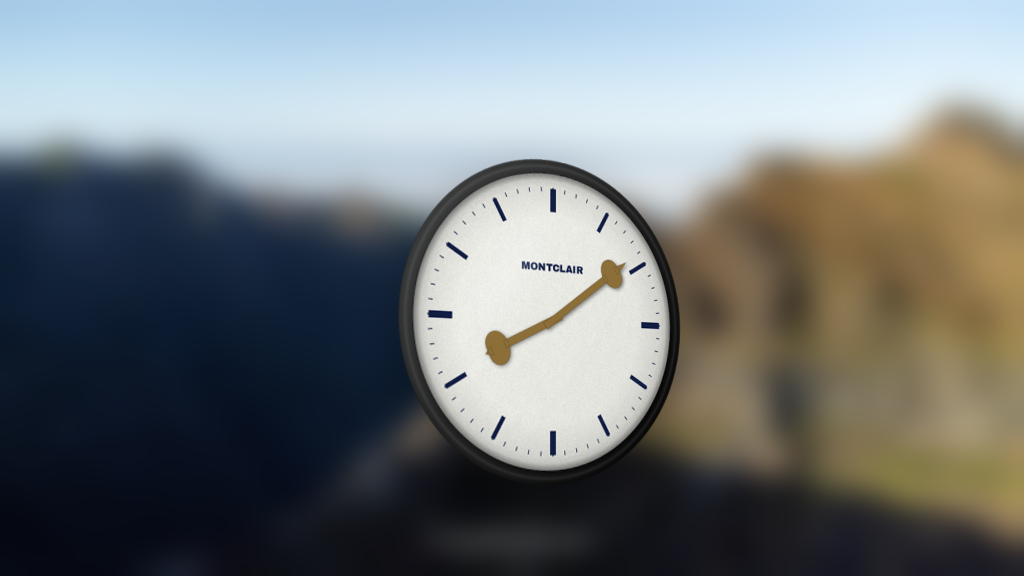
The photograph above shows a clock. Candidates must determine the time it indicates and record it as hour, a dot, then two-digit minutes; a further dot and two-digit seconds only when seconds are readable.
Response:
8.09
